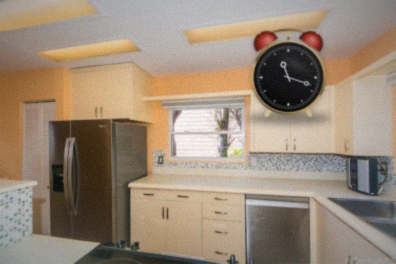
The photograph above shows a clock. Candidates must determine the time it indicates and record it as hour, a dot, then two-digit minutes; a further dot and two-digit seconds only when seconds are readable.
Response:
11.18
